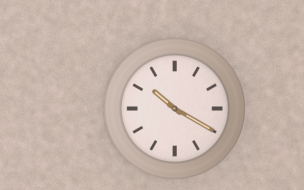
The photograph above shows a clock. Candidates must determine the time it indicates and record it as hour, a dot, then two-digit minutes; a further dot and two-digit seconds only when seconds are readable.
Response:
10.20
